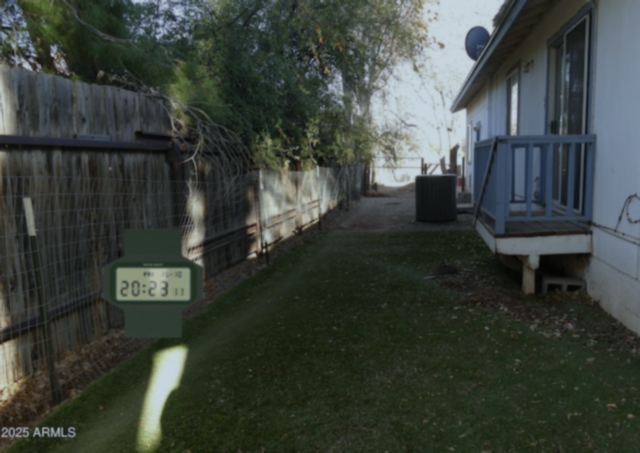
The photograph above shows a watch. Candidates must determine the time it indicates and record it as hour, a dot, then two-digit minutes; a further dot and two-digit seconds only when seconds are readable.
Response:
20.23
